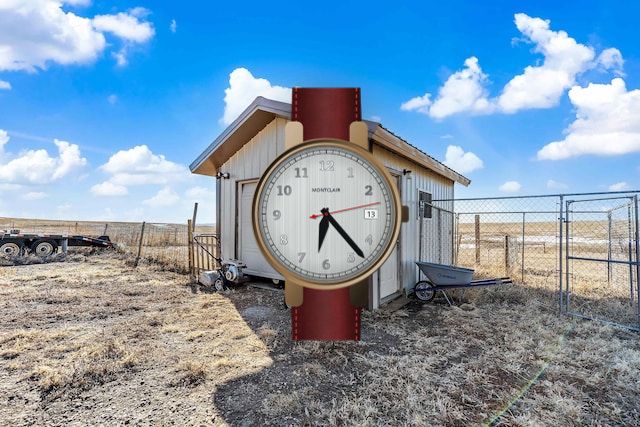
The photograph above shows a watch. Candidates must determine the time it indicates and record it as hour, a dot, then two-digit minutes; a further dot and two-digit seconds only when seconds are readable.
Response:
6.23.13
